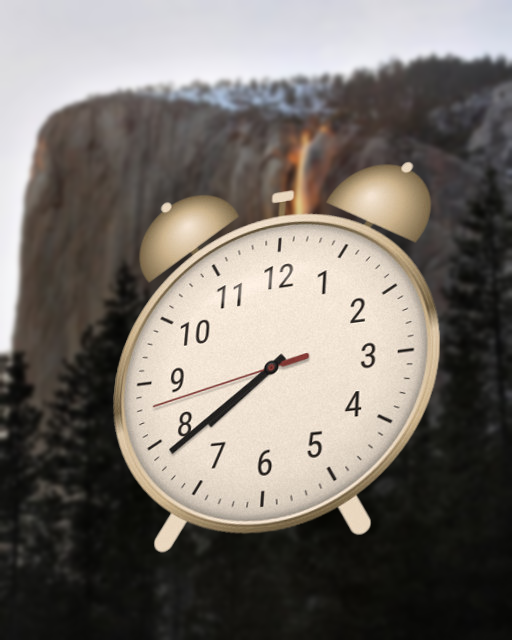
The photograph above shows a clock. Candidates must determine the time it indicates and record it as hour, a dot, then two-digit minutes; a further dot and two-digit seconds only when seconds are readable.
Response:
7.38.43
